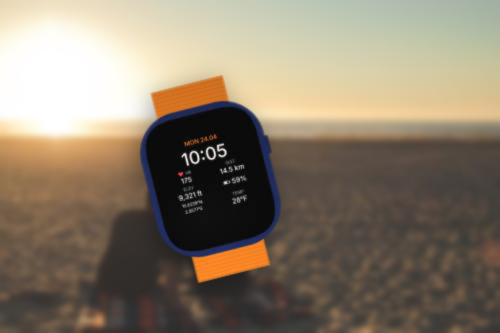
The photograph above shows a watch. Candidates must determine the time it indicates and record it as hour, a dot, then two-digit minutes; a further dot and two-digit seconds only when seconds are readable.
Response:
10.05
